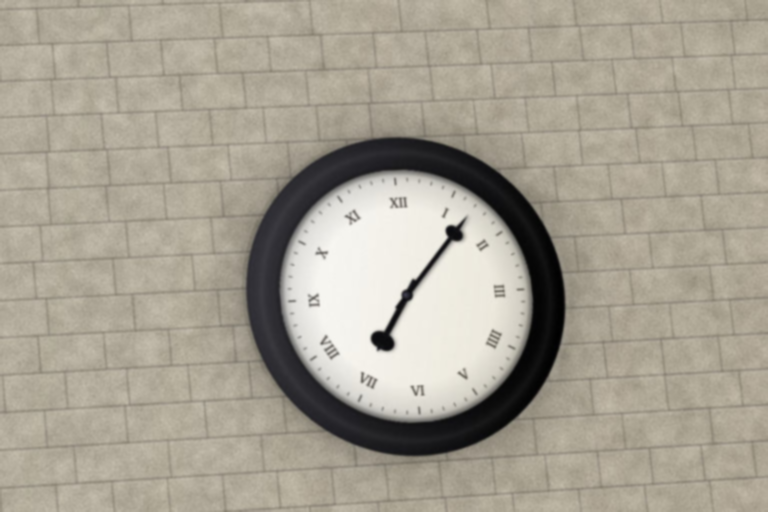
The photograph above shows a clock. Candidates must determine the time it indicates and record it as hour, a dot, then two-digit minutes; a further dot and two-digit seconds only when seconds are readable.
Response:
7.07
